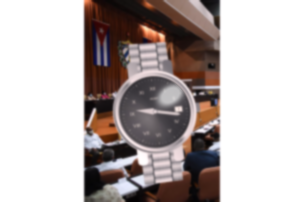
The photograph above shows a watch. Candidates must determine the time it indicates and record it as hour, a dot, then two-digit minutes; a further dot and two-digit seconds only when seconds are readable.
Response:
9.17
